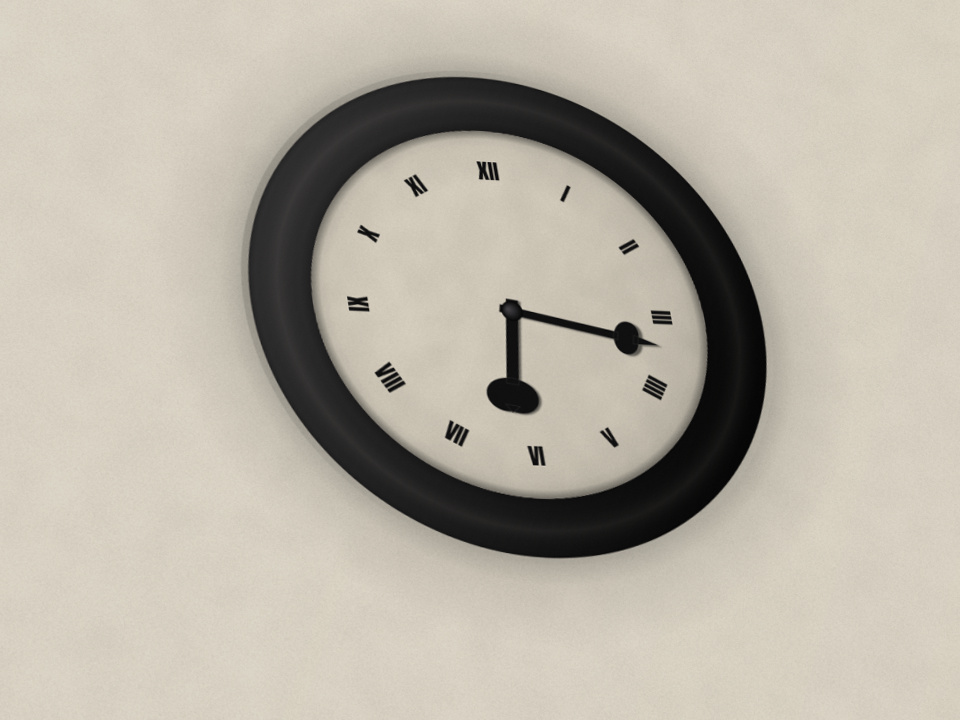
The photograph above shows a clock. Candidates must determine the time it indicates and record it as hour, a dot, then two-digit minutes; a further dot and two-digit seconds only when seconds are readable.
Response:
6.17
